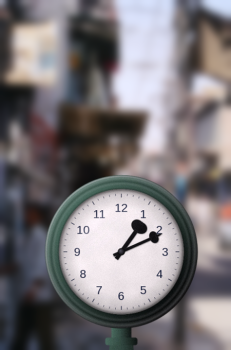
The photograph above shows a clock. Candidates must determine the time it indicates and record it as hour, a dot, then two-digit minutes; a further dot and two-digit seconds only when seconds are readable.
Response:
1.11
